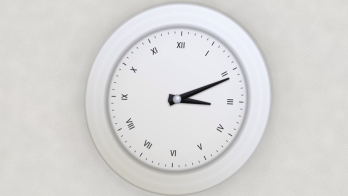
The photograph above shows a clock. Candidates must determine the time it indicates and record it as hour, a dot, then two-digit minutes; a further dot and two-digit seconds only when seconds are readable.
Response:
3.11
